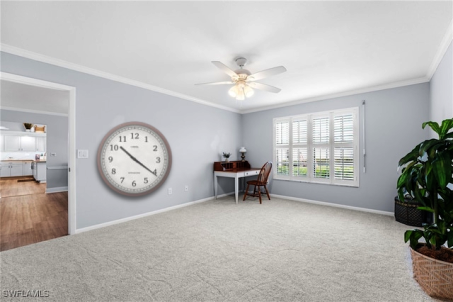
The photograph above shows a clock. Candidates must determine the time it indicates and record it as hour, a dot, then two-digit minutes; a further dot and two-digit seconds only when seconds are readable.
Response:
10.21
